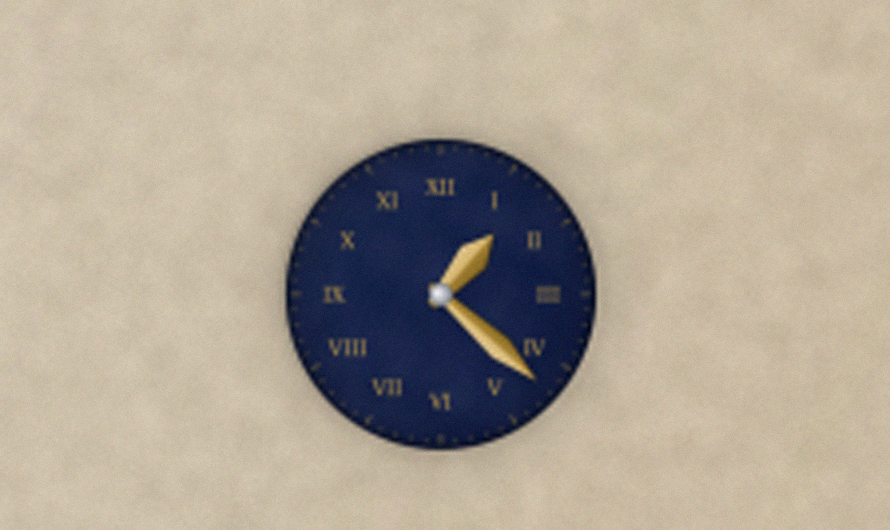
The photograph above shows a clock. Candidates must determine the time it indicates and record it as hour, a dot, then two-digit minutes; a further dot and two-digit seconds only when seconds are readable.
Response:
1.22
